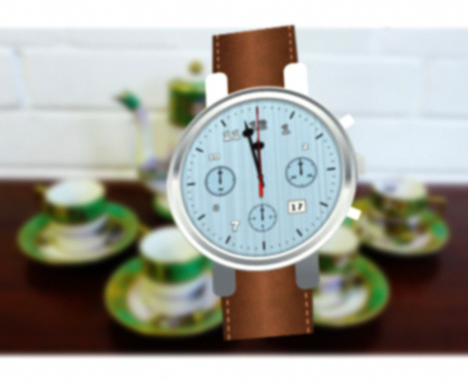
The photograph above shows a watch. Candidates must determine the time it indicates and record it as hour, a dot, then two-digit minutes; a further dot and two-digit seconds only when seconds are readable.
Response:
11.58
